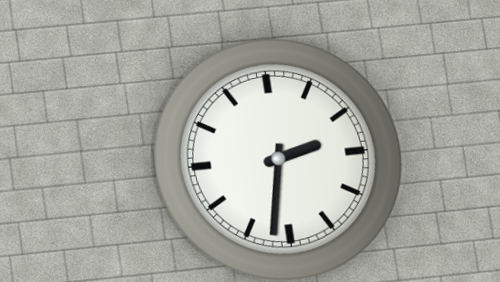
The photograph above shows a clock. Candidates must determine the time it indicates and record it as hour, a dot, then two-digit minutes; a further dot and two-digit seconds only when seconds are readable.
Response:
2.32
